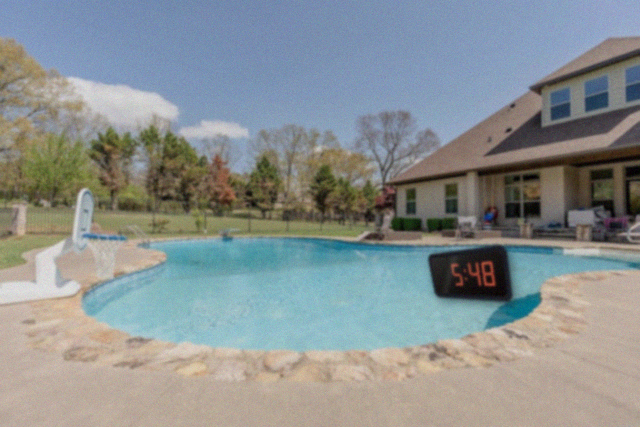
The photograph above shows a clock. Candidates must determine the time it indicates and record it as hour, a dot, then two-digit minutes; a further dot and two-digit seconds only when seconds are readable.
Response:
5.48
